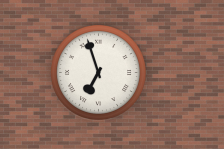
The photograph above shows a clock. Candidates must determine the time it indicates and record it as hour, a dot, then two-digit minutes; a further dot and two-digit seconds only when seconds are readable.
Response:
6.57
